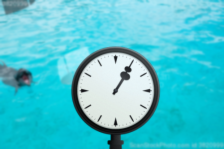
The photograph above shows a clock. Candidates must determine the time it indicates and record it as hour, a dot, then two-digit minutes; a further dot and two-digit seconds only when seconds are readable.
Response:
1.05
